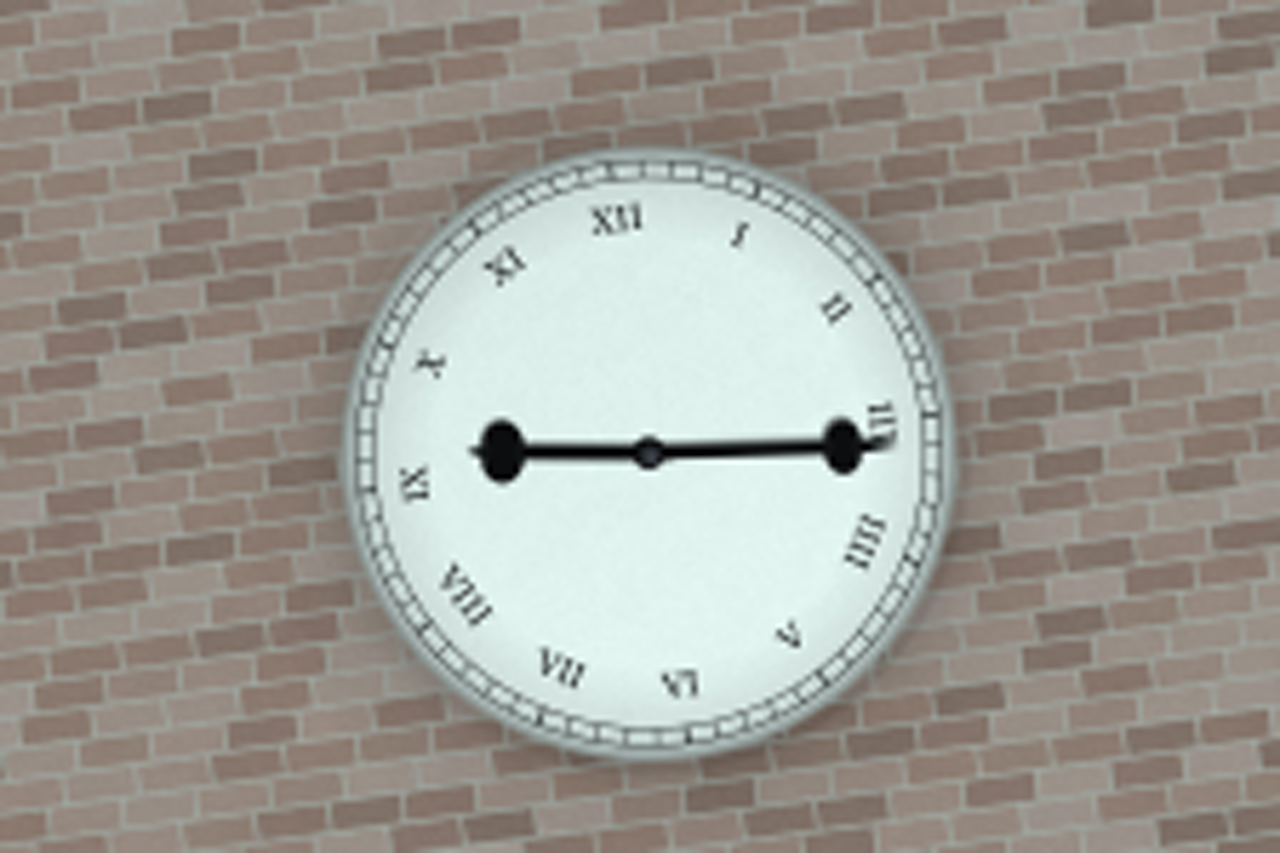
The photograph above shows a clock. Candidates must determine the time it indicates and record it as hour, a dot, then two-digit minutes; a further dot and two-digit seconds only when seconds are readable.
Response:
9.16
